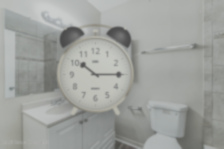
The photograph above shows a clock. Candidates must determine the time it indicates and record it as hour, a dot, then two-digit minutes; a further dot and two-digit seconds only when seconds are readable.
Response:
10.15
